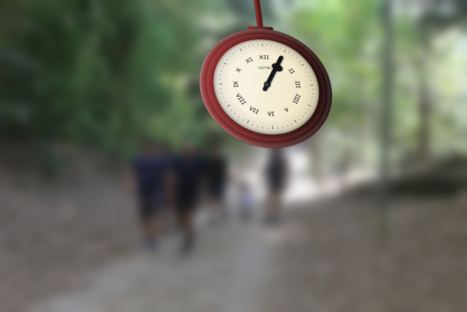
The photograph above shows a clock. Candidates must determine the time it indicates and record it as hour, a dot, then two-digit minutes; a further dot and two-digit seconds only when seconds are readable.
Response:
1.05
